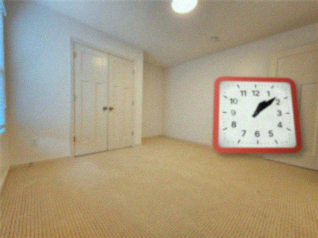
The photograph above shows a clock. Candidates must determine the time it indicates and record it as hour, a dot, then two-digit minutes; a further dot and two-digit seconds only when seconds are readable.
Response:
1.08
